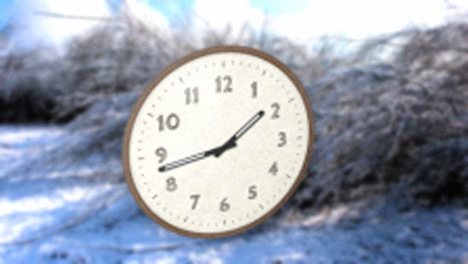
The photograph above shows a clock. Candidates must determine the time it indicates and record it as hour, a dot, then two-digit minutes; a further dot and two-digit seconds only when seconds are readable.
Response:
1.43
